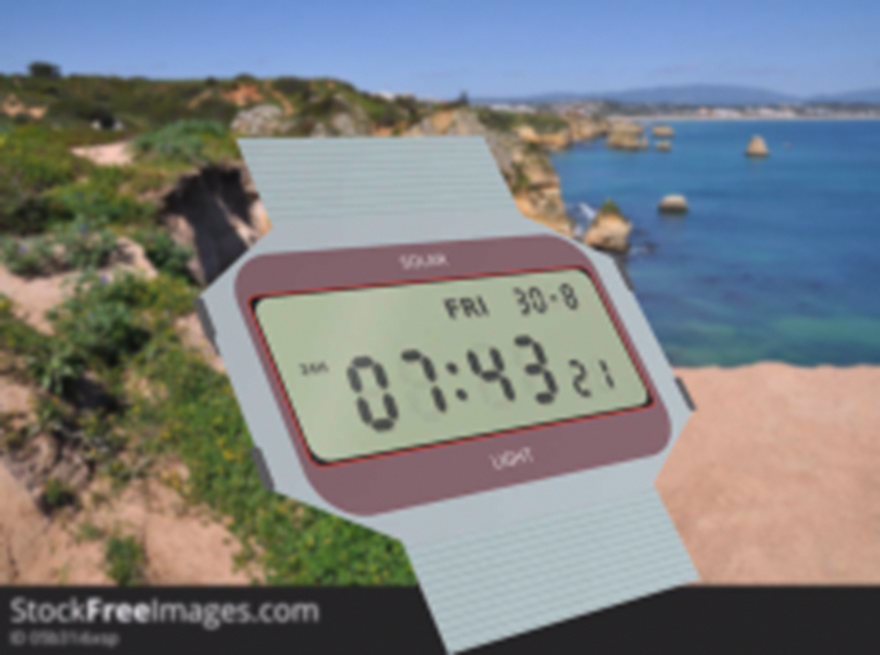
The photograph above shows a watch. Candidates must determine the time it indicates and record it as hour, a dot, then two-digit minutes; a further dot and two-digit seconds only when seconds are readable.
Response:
7.43.21
